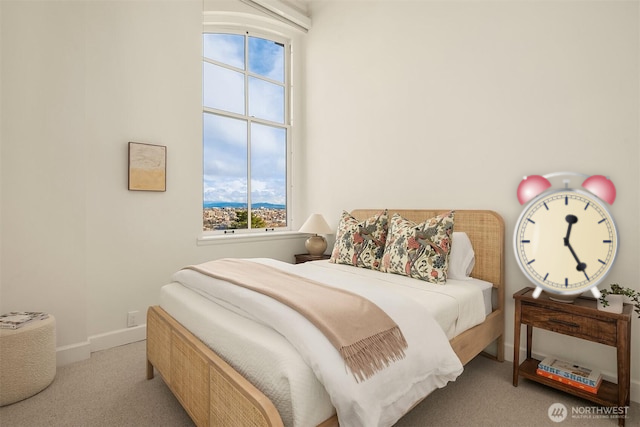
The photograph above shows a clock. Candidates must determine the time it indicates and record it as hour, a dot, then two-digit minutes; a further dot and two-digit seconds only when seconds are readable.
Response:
12.25
